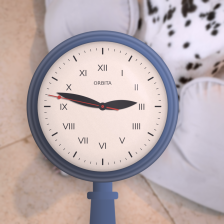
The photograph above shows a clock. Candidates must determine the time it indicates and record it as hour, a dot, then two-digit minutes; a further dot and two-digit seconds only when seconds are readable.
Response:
2.47.47
